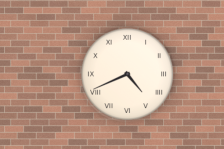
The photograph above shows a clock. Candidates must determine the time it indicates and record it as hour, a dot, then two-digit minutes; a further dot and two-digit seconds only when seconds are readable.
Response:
4.41
